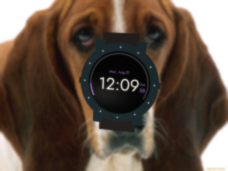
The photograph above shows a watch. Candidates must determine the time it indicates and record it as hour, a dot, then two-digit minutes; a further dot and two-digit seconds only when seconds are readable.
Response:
12.09
